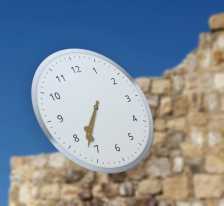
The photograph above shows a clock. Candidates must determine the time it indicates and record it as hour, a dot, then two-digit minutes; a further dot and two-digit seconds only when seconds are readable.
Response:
7.37
